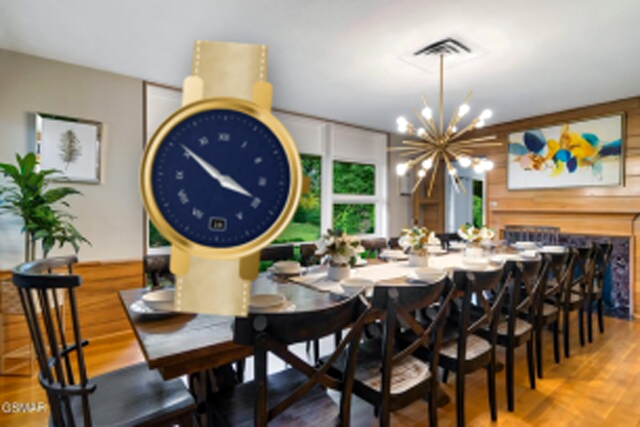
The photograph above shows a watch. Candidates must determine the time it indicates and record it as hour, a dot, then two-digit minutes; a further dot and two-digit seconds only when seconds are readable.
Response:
3.51
